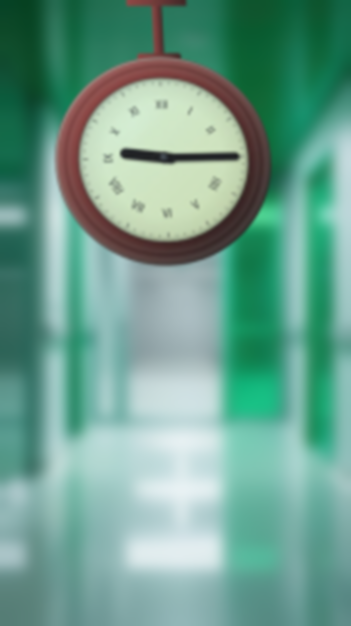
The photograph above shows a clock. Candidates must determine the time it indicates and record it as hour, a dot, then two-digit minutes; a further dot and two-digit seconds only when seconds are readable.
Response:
9.15
